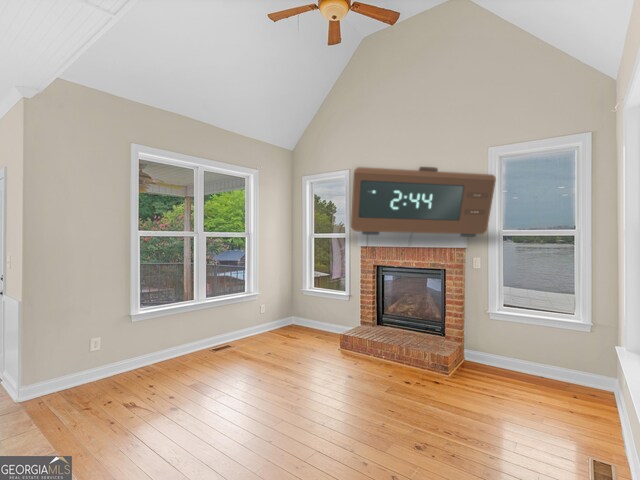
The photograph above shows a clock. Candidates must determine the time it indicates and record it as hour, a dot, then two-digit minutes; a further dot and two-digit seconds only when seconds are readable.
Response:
2.44
